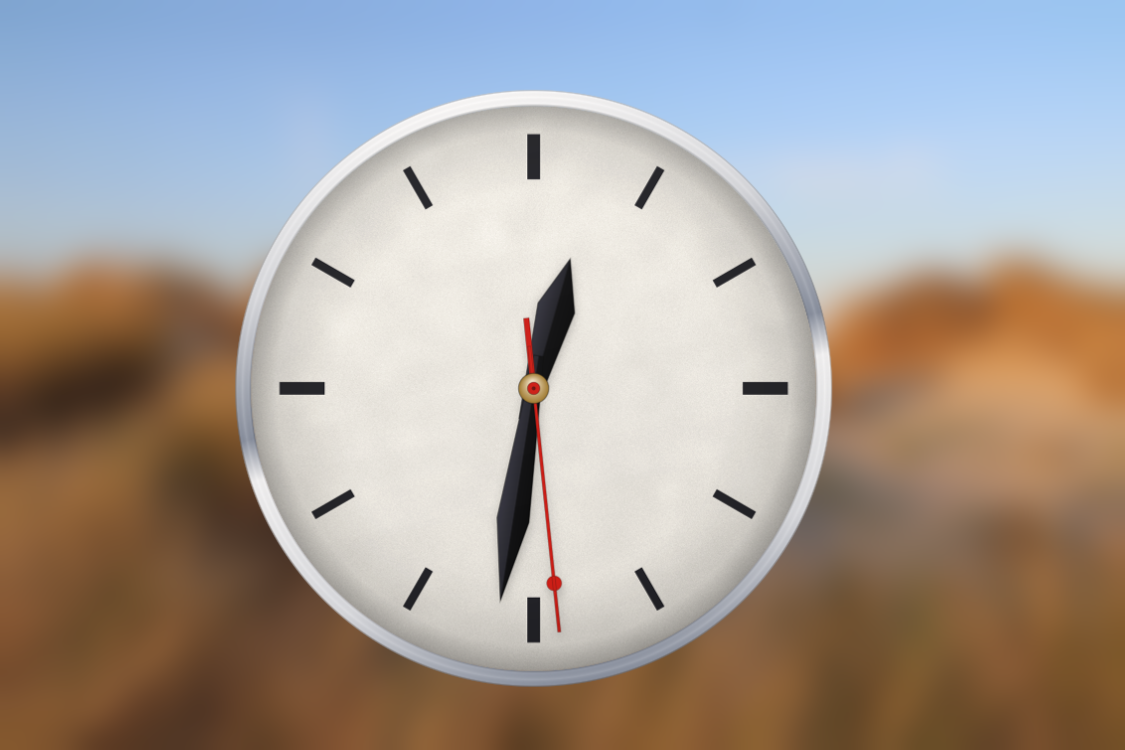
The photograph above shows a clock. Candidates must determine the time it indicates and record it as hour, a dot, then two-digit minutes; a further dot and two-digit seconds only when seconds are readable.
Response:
12.31.29
